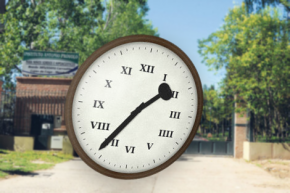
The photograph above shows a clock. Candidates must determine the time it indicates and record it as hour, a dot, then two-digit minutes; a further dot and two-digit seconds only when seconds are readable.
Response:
1.36
